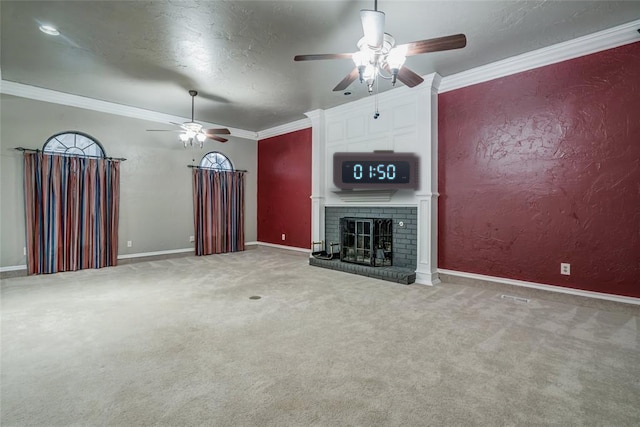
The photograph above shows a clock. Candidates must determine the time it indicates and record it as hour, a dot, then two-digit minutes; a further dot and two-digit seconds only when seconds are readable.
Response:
1.50
